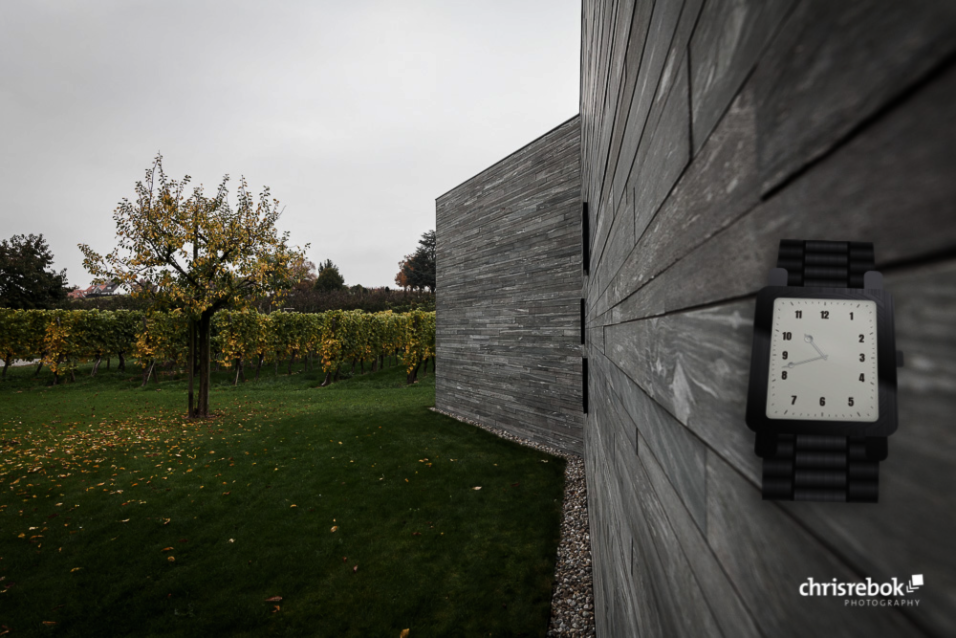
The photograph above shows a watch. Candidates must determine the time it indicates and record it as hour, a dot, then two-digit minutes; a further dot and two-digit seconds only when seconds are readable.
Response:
10.42
